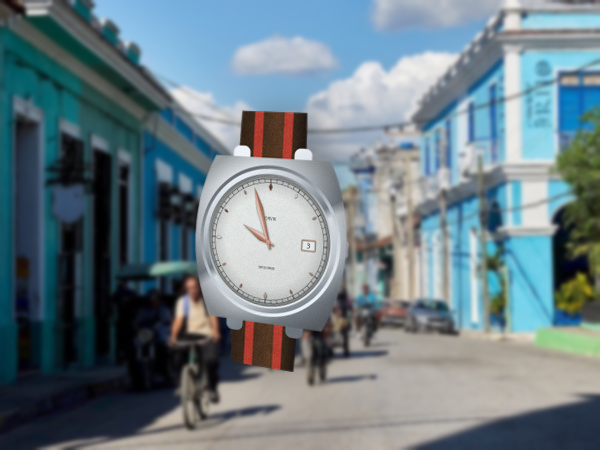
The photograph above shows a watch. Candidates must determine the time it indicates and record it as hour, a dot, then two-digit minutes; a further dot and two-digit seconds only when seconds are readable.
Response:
9.57
